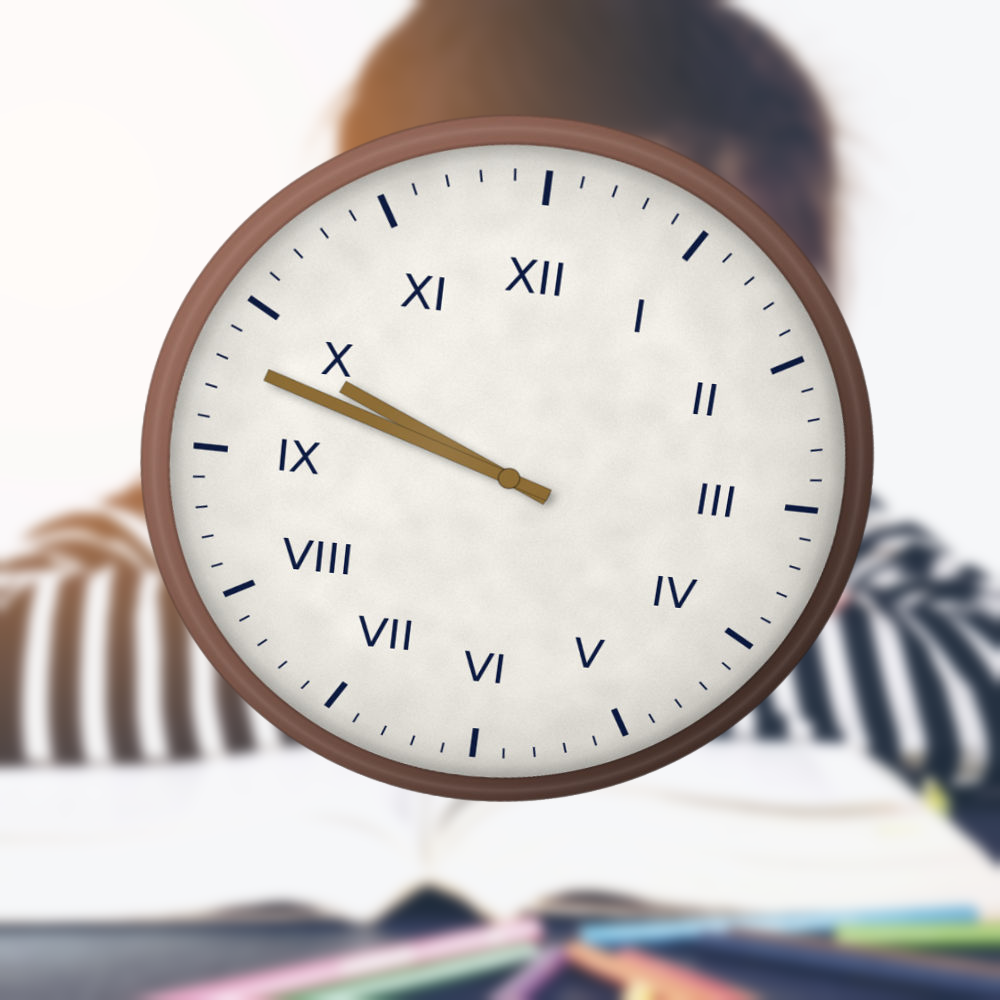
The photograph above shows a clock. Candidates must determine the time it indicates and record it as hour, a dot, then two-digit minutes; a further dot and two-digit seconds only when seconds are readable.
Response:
9.48
